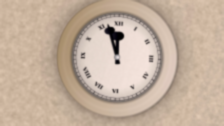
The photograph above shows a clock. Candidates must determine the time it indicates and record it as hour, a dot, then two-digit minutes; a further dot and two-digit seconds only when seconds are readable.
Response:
11.57
